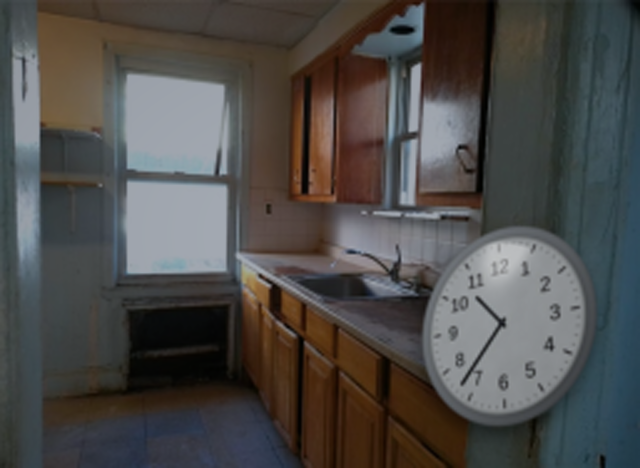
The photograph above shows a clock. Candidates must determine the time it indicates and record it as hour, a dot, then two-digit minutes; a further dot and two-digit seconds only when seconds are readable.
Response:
10.37
